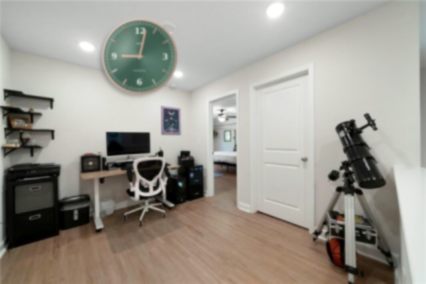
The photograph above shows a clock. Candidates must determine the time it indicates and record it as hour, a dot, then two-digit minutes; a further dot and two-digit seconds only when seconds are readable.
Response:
9.02
